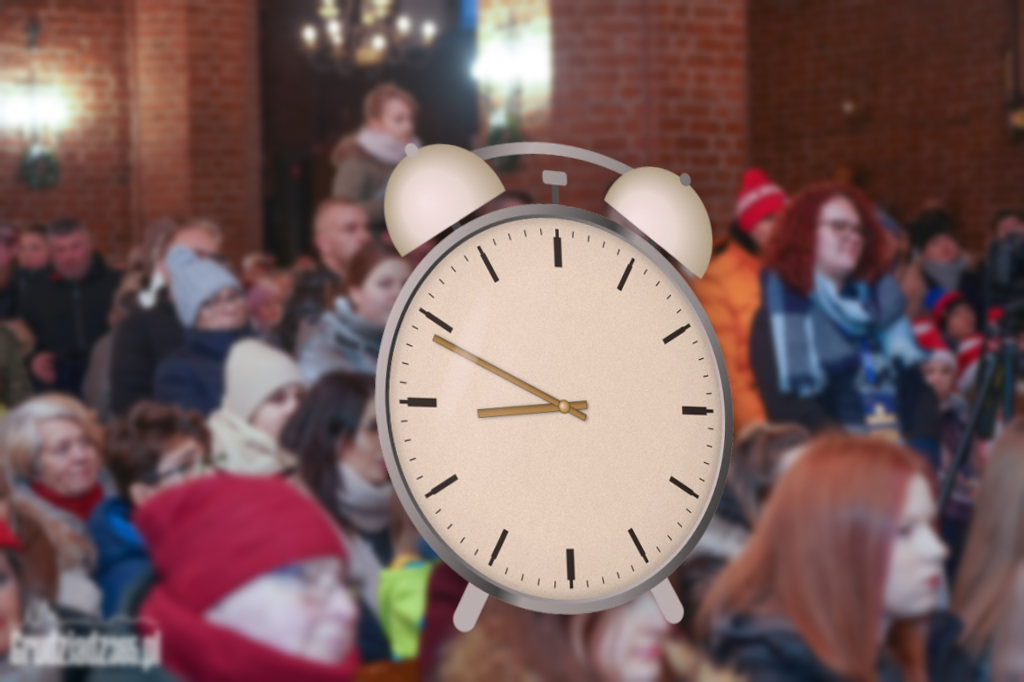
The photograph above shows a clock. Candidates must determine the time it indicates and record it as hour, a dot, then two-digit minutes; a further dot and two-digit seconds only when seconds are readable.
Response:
8.49
